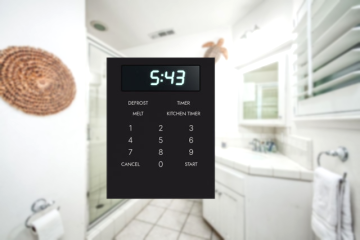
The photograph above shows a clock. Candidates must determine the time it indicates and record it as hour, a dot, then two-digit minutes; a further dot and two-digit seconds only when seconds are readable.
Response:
5.43
